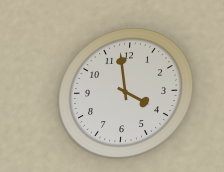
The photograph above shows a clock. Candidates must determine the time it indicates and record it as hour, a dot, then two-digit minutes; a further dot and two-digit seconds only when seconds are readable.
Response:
3.58
